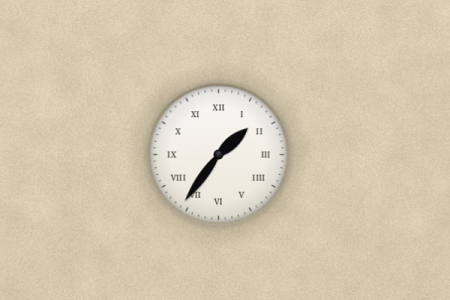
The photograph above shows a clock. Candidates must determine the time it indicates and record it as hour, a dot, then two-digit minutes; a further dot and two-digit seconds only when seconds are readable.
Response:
1.36
